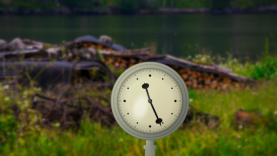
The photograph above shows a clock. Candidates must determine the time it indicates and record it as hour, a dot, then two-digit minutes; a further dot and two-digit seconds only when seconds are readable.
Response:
11.26
